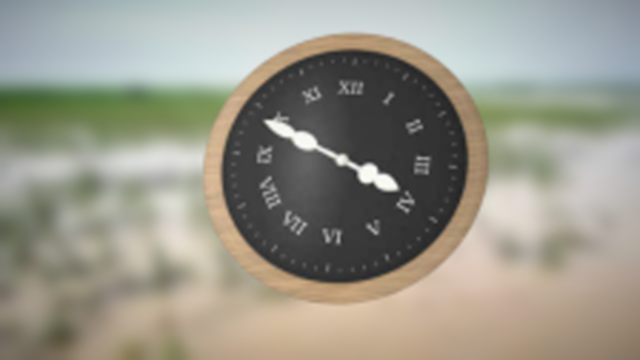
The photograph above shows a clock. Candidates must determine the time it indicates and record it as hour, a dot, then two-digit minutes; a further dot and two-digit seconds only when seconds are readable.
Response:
3.49
